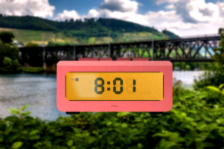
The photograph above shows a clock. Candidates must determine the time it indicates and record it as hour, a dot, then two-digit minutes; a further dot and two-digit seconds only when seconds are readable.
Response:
8.01
